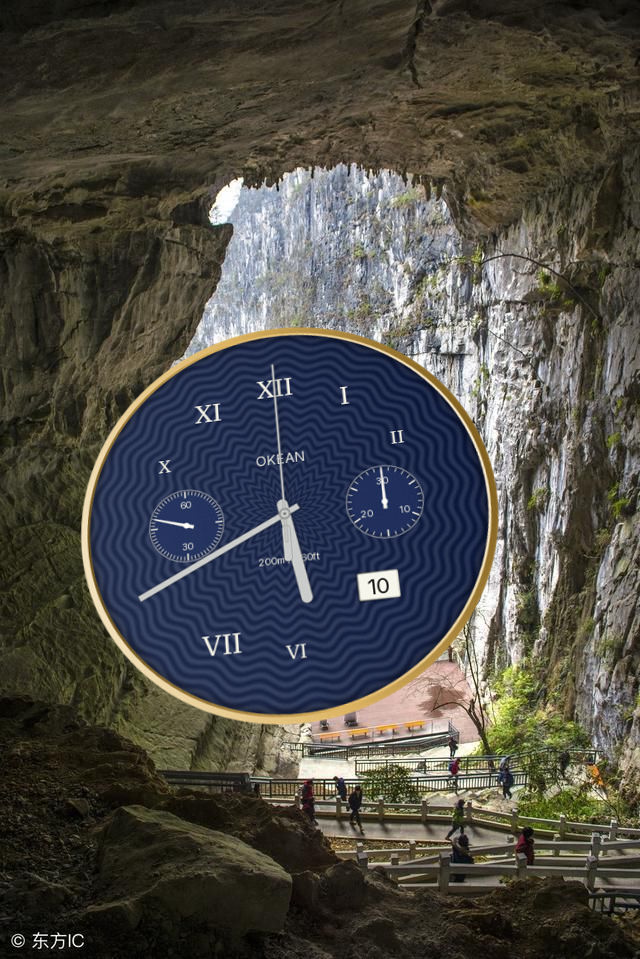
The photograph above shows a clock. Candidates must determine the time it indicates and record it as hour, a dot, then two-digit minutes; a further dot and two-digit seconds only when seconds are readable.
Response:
5.40.48
